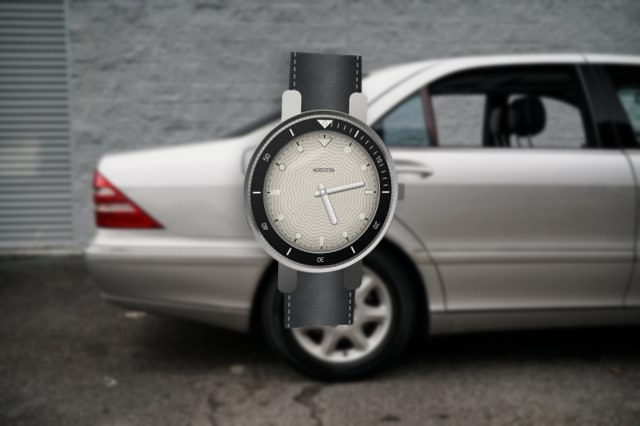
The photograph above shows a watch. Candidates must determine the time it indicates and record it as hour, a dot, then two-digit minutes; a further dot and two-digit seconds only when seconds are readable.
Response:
5.13
